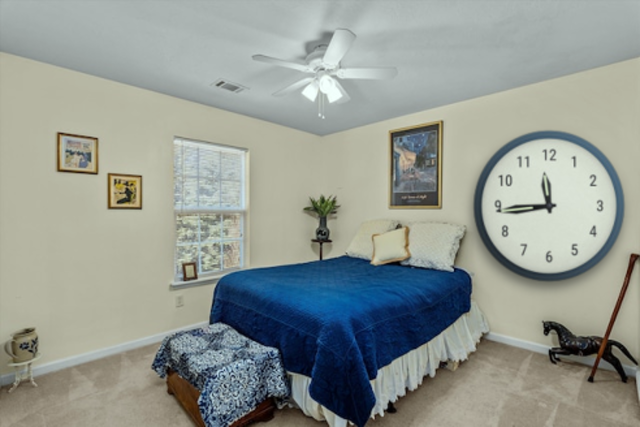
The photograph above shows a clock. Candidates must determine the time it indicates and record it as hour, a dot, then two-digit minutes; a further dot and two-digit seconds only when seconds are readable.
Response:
11.44
